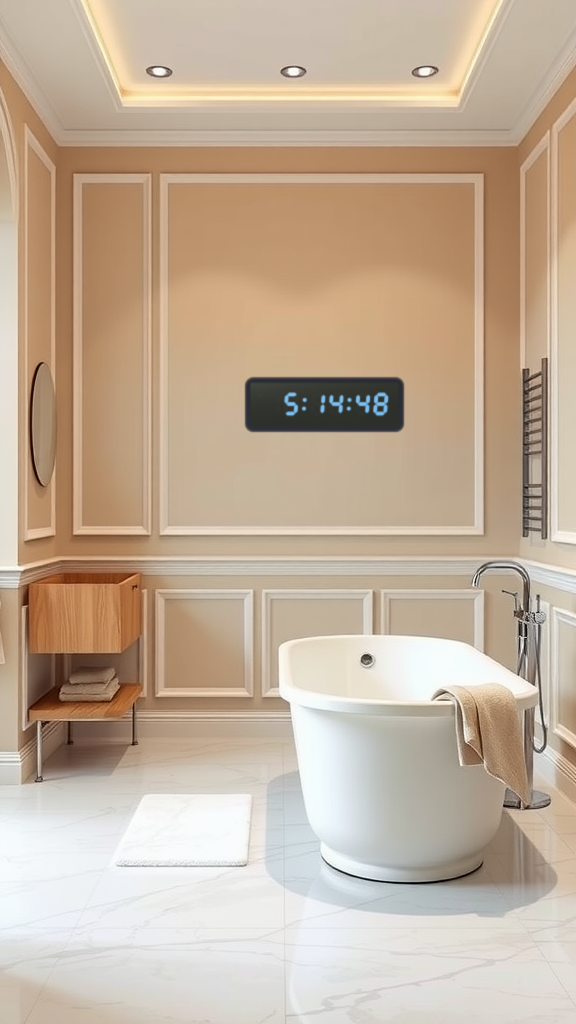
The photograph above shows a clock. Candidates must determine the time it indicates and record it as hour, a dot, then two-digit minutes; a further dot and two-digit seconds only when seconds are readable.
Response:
5.14.48
